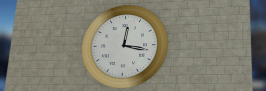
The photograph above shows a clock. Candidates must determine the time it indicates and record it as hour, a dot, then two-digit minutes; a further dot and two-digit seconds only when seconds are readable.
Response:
12.17
